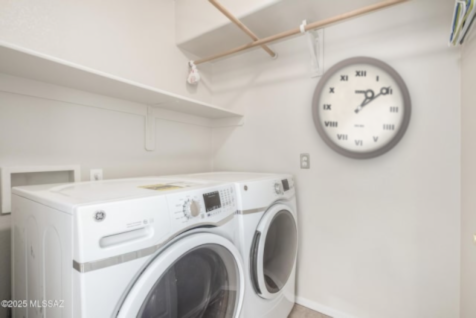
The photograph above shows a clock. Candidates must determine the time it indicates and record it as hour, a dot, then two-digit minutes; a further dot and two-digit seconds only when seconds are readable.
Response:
1.09
